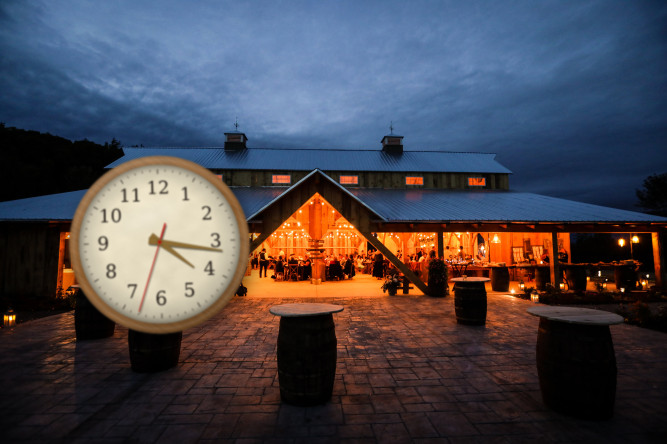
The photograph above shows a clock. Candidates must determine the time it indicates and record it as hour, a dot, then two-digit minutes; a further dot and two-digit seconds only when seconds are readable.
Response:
4.16.33
